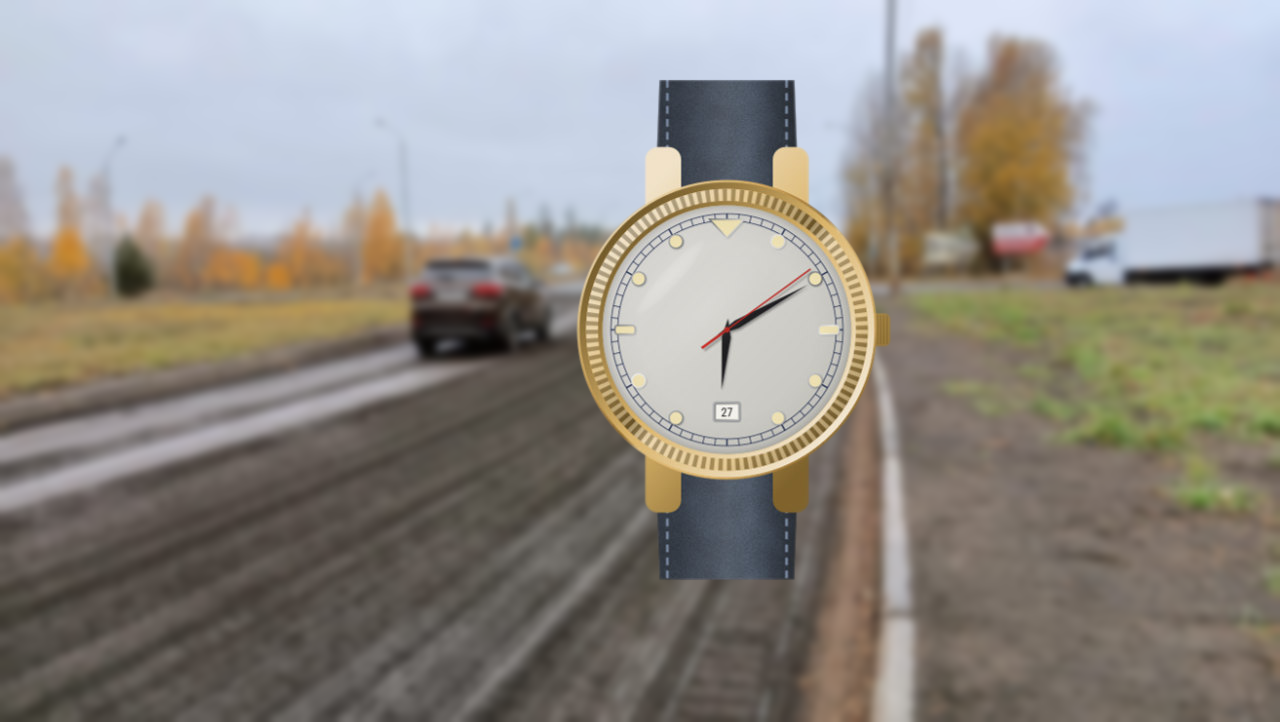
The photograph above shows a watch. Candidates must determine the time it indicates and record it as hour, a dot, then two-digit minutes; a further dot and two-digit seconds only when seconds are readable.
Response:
6.10.09
